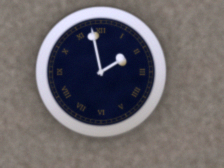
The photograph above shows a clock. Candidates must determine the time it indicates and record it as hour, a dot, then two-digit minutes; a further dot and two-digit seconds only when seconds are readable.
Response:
1.58
